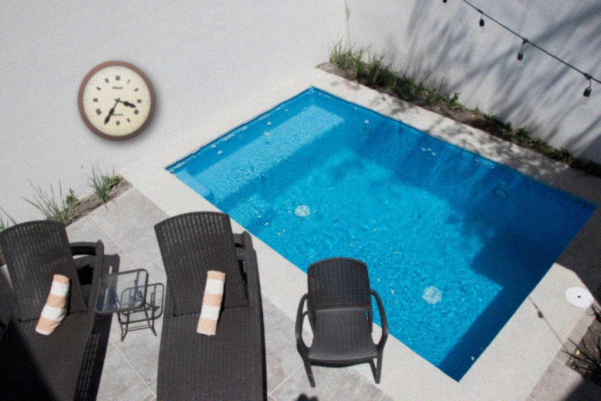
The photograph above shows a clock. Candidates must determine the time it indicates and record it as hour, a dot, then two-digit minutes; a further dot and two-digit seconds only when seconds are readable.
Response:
3.35
